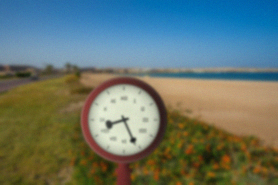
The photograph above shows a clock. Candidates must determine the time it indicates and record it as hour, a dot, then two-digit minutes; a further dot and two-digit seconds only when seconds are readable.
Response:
8.26
